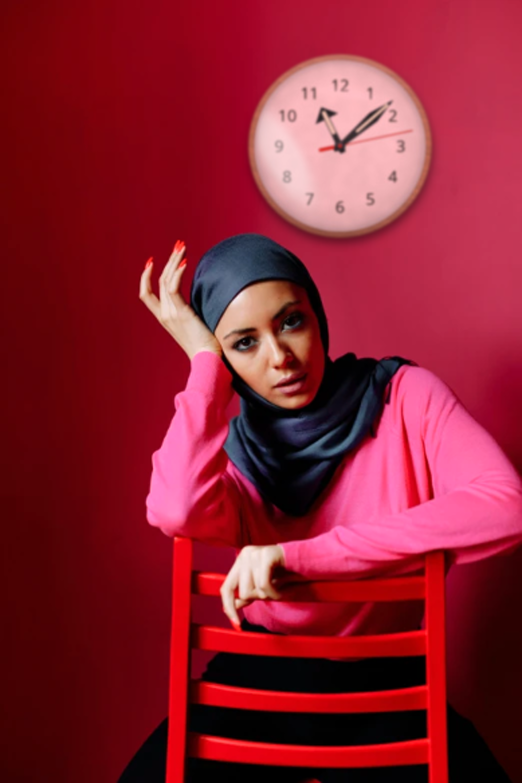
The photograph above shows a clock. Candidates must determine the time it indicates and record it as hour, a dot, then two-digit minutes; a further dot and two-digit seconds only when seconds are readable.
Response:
11.08.13
